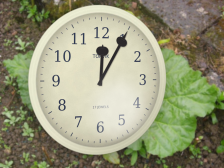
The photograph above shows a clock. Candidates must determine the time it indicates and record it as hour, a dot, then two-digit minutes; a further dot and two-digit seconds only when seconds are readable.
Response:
12.05
